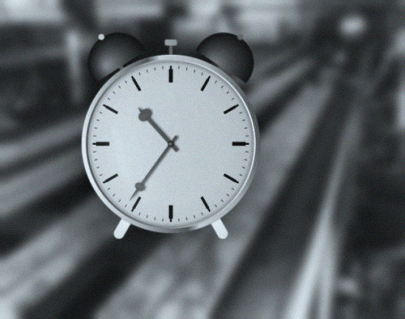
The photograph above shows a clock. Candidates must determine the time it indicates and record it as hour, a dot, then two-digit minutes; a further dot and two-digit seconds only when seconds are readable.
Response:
10.36
